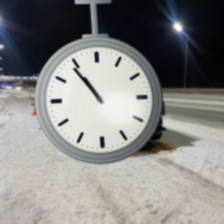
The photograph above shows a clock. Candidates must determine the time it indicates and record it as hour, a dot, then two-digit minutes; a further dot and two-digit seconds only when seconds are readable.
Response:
10.54
